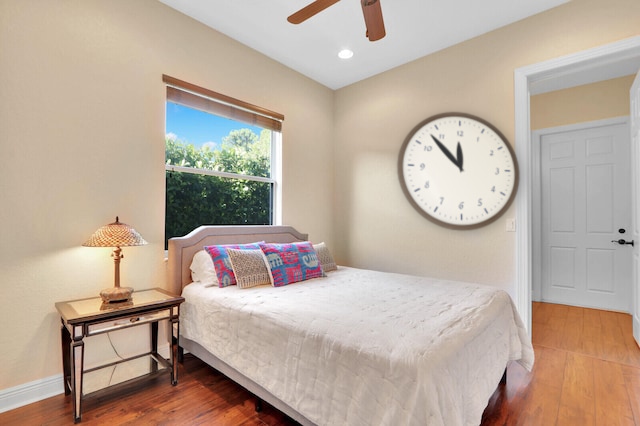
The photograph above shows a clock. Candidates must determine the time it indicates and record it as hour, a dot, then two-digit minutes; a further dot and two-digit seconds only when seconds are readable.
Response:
11.53
